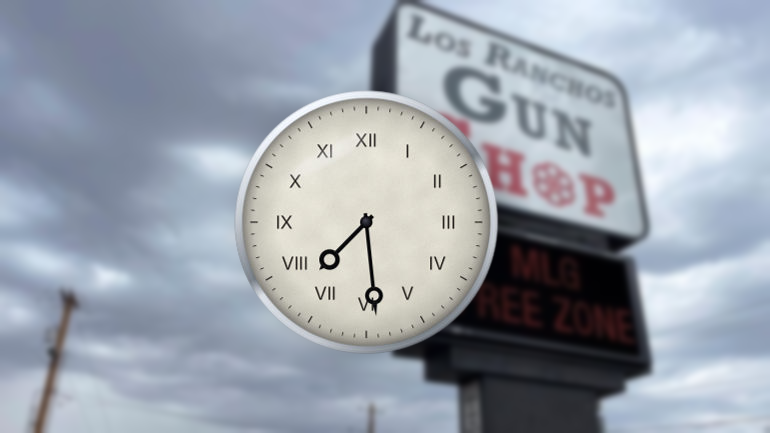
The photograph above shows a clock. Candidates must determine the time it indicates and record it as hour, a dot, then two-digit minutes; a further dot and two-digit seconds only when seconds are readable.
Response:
7.29
